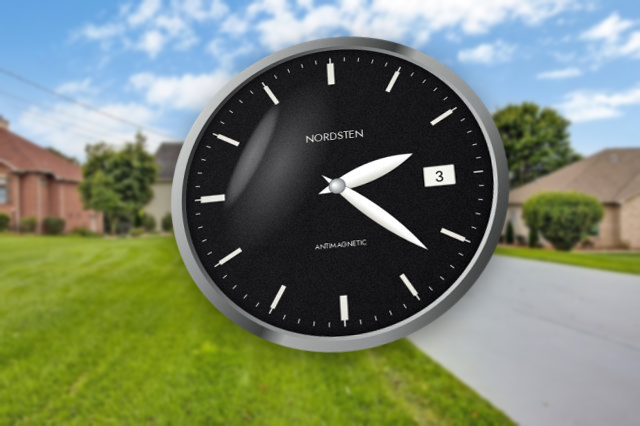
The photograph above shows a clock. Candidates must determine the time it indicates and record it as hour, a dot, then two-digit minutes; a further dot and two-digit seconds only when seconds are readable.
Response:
2.22
